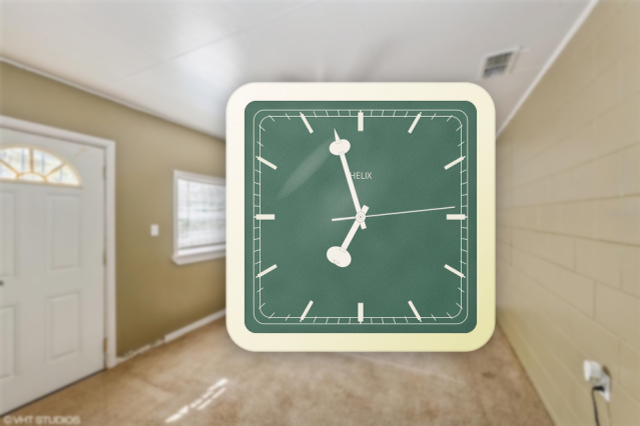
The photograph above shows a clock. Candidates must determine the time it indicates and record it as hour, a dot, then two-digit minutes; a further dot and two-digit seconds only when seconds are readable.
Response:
6.57.14
